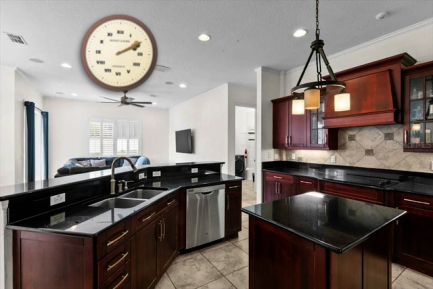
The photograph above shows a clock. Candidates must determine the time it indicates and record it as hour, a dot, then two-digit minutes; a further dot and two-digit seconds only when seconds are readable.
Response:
2.10
